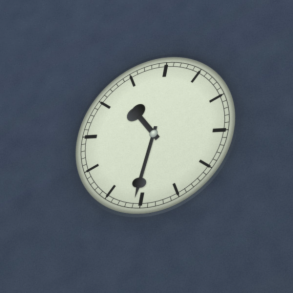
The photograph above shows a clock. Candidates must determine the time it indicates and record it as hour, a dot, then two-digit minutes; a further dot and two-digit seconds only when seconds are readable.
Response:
10.31
